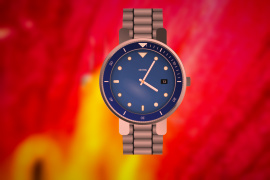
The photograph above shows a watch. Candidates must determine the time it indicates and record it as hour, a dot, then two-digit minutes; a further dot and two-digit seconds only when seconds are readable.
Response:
4.05
